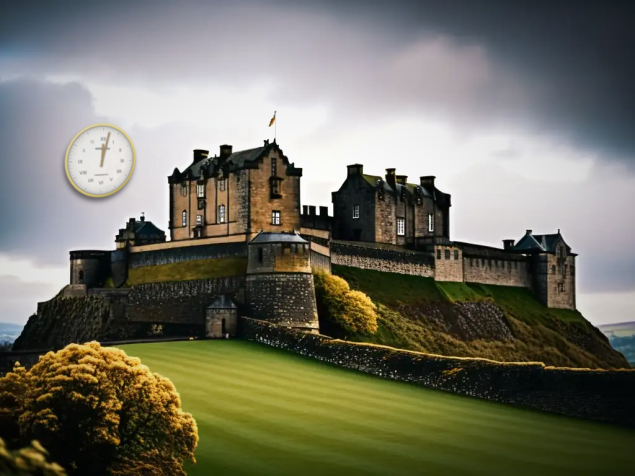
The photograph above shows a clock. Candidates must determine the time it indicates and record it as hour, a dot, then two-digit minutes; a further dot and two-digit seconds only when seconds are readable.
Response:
12.02
